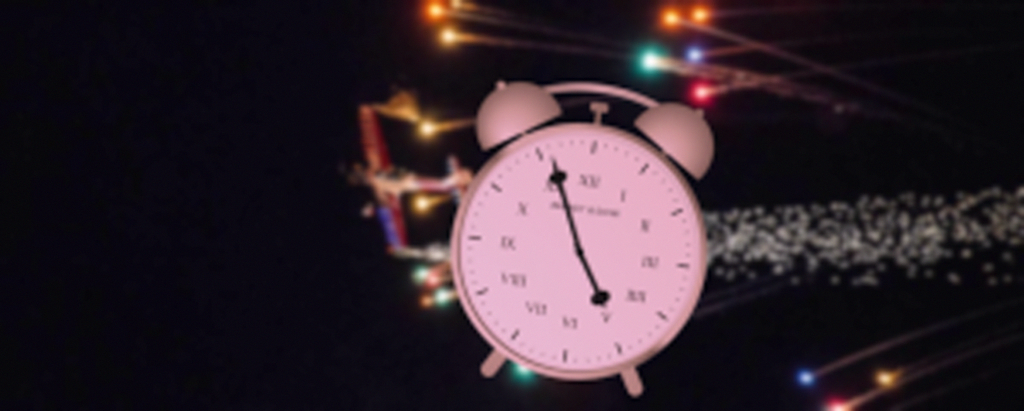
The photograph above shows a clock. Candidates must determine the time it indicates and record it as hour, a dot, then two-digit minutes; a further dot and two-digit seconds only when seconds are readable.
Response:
4.56
